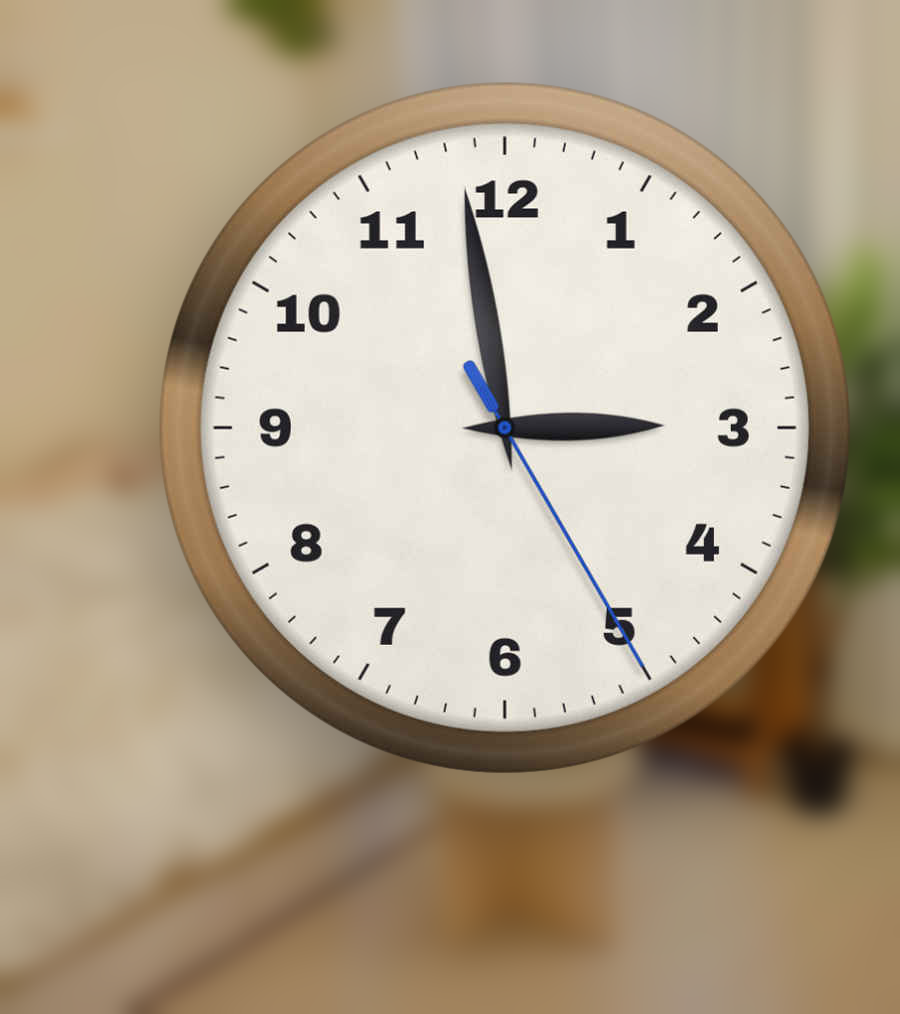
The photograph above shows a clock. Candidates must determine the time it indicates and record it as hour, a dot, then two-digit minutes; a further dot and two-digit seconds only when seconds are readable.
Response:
2.58.25
